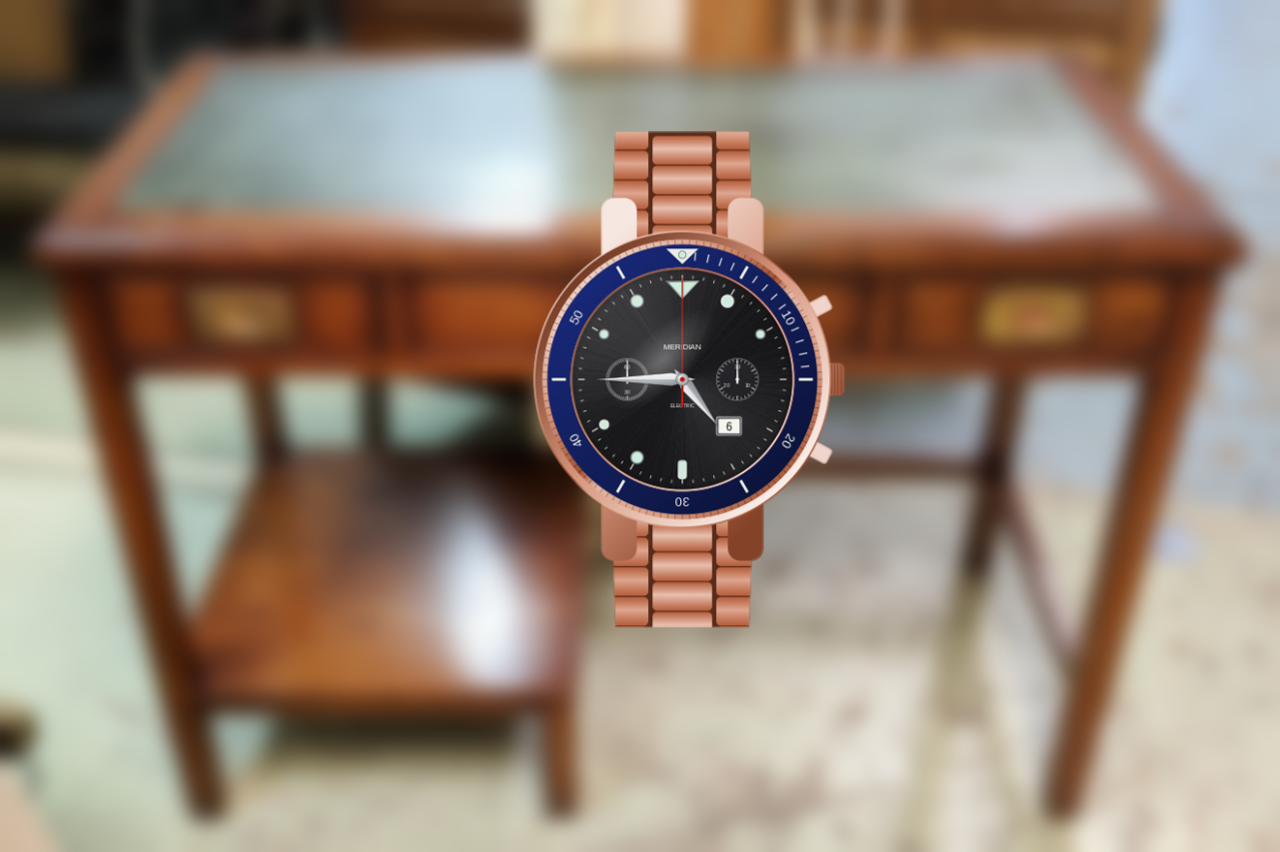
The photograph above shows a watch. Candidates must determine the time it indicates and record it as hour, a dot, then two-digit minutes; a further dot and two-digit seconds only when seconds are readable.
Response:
4.45
